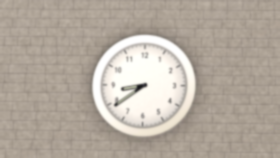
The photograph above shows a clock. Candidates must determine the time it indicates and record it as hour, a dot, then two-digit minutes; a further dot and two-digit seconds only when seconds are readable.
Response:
8.39
